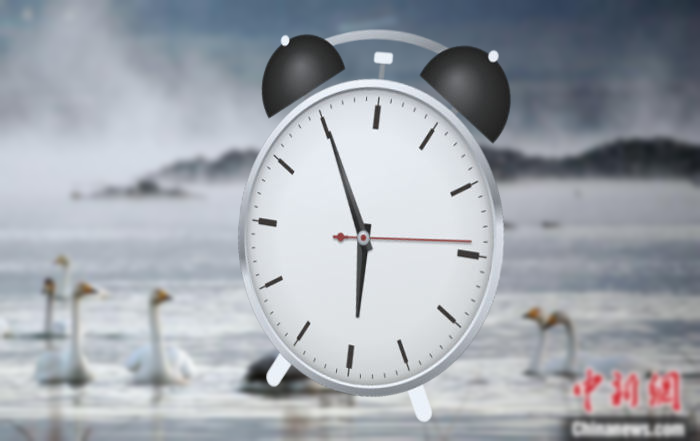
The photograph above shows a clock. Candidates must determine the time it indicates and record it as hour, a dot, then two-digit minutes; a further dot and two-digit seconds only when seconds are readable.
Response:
5.55.14
